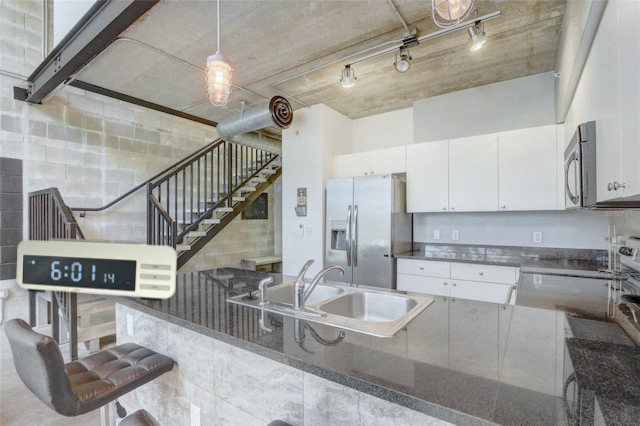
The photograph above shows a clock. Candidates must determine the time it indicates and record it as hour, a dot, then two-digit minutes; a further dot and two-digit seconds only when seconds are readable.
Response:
6.01.14
